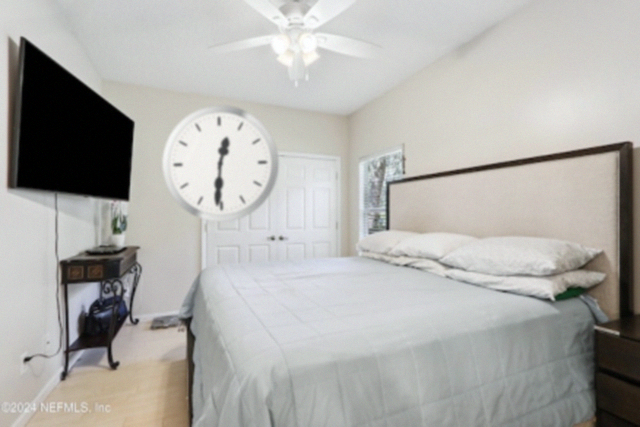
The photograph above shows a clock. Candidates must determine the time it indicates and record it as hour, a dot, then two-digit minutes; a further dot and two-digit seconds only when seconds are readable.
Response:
12.31
